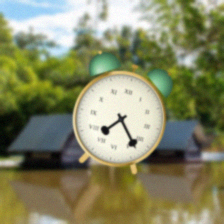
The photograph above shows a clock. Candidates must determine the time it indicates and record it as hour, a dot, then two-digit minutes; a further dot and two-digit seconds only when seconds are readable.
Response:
7.23
